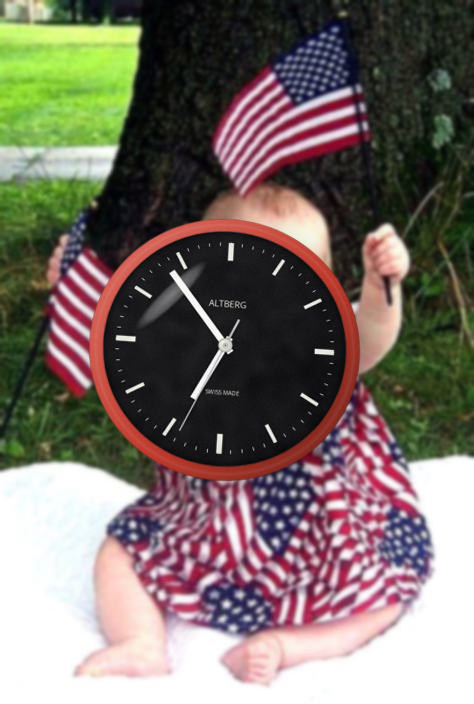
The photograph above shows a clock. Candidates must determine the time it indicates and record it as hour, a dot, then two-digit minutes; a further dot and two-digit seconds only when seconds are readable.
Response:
6.53.34
